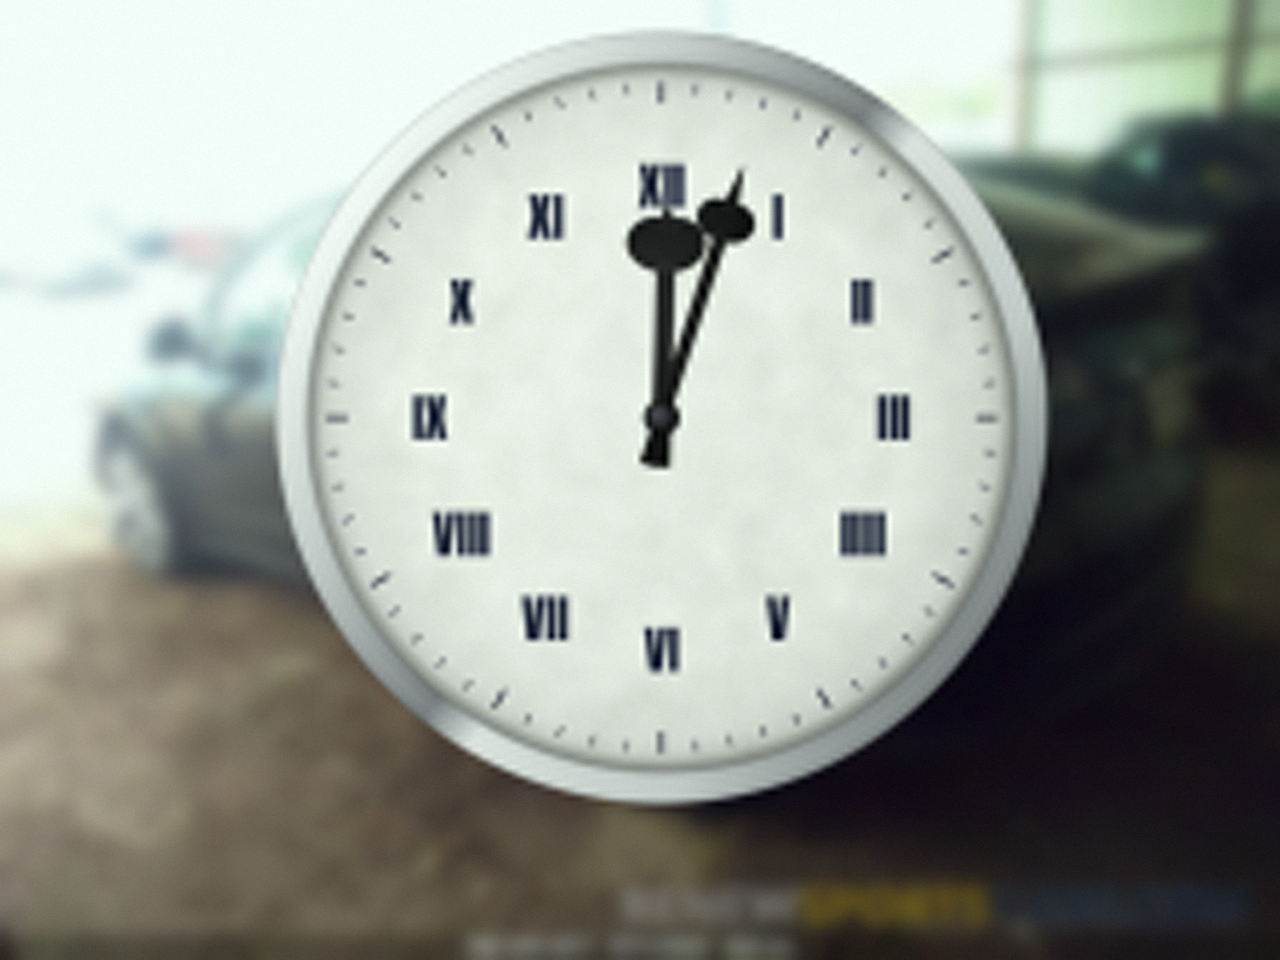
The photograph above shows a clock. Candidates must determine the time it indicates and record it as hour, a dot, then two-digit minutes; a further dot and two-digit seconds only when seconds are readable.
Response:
12.03
